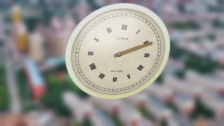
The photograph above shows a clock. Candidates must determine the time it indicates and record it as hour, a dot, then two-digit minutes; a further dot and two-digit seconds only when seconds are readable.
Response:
2.11
